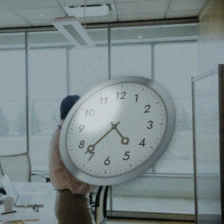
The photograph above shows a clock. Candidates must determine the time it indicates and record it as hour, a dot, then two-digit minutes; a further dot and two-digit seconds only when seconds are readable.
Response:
4.37
